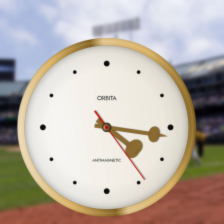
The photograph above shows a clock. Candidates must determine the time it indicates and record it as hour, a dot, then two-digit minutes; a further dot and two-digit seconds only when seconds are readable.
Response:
4.16.24
